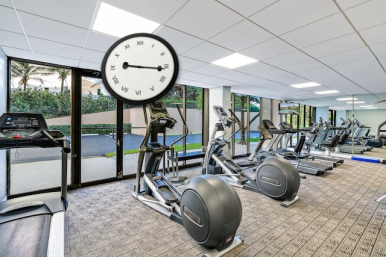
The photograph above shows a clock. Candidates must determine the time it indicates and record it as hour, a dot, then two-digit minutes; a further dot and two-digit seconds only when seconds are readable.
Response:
9.16
